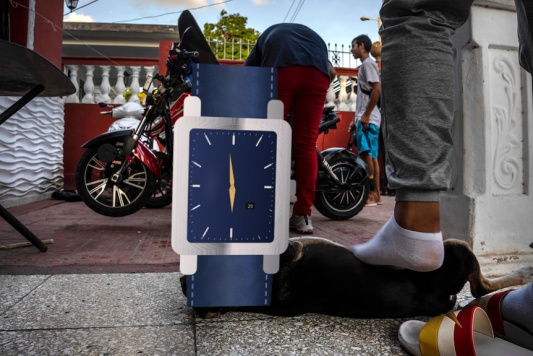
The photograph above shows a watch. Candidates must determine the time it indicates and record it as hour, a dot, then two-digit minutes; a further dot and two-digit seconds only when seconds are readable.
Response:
5.59
